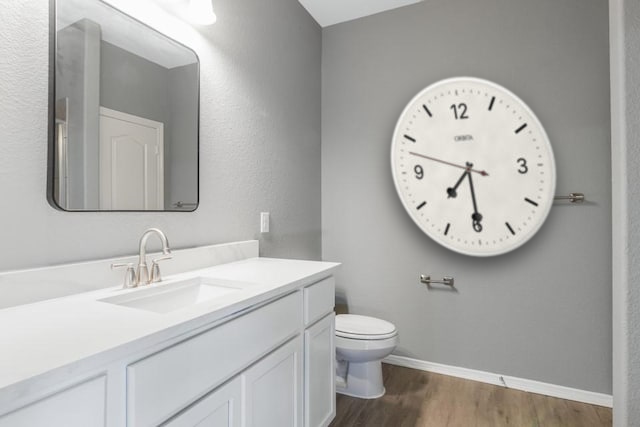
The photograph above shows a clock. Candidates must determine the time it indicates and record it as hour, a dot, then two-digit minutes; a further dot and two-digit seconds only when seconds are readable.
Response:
7.29.48
